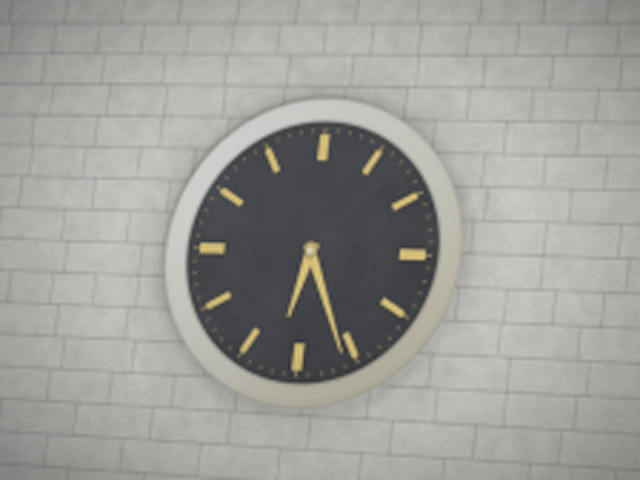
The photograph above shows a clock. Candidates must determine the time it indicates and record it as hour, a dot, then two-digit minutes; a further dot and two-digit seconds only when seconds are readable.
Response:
6.26
